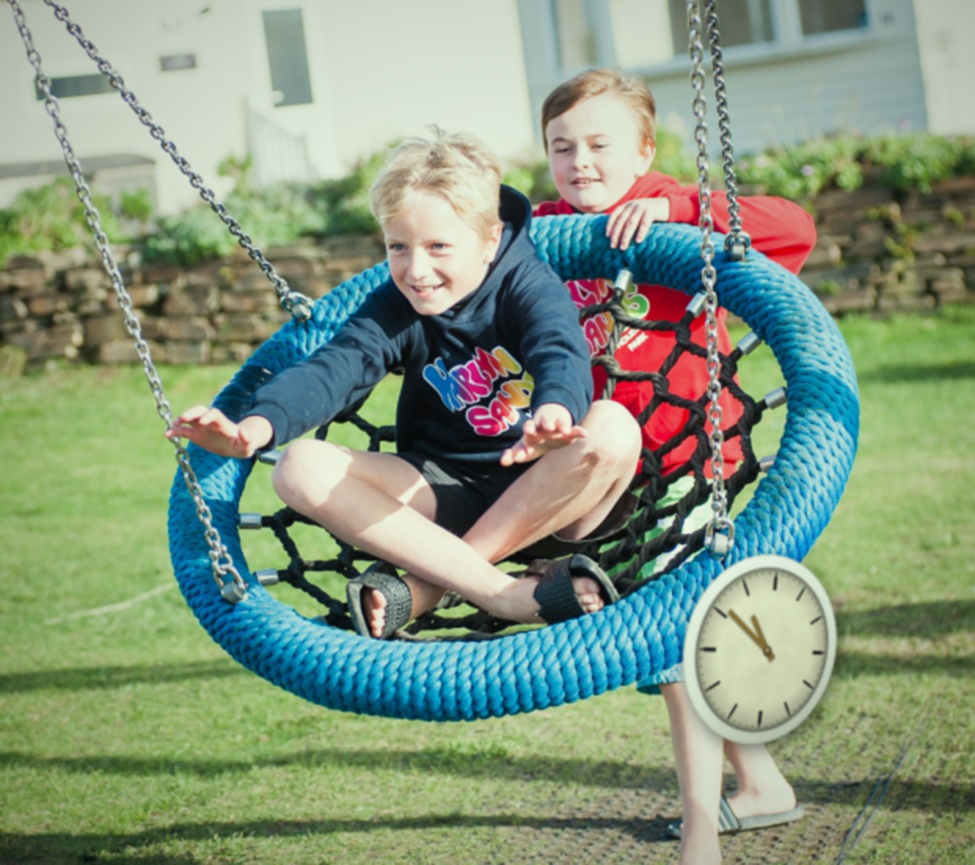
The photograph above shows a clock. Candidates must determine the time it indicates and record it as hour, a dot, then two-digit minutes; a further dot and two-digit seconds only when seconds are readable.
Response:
10.51
